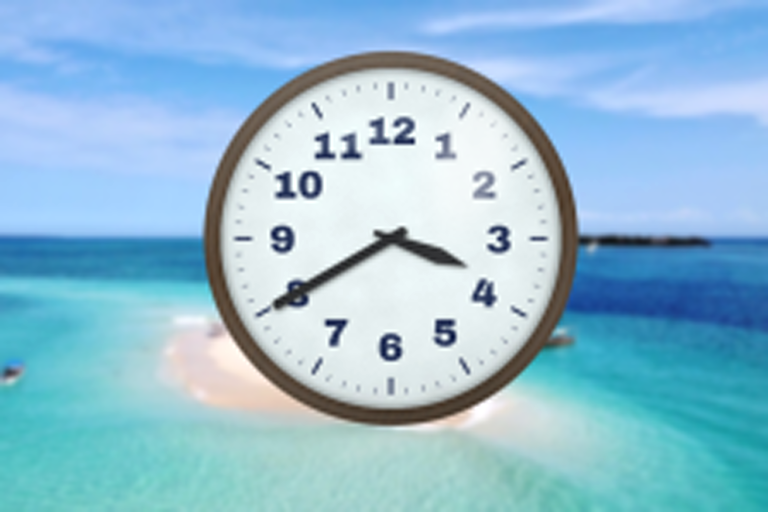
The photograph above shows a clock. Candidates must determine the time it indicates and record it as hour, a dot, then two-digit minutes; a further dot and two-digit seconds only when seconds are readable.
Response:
3.40
